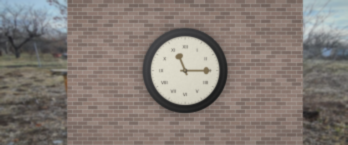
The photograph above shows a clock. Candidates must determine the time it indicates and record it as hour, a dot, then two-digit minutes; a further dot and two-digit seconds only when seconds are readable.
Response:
11.15
